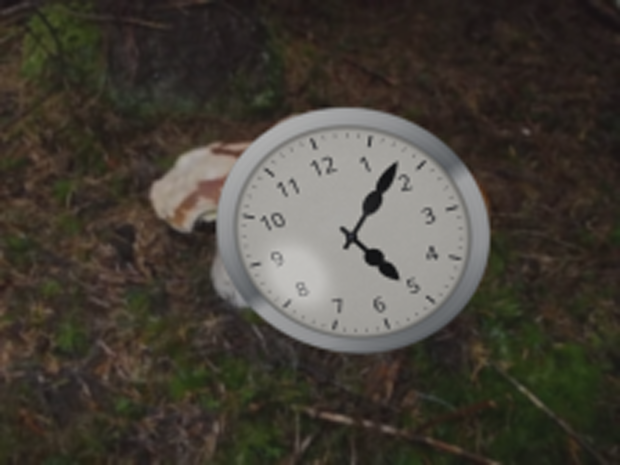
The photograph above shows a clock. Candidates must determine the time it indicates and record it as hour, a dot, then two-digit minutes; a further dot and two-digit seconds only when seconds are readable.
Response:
5.08
